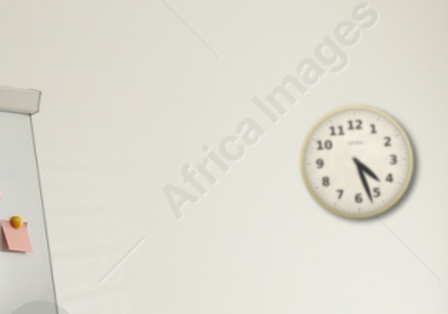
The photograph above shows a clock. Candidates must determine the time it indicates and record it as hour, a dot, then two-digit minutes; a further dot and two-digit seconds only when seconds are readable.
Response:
4.27
